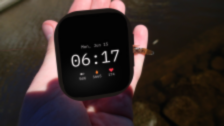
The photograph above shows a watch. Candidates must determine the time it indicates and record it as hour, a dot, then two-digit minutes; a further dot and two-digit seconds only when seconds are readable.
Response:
6.17
